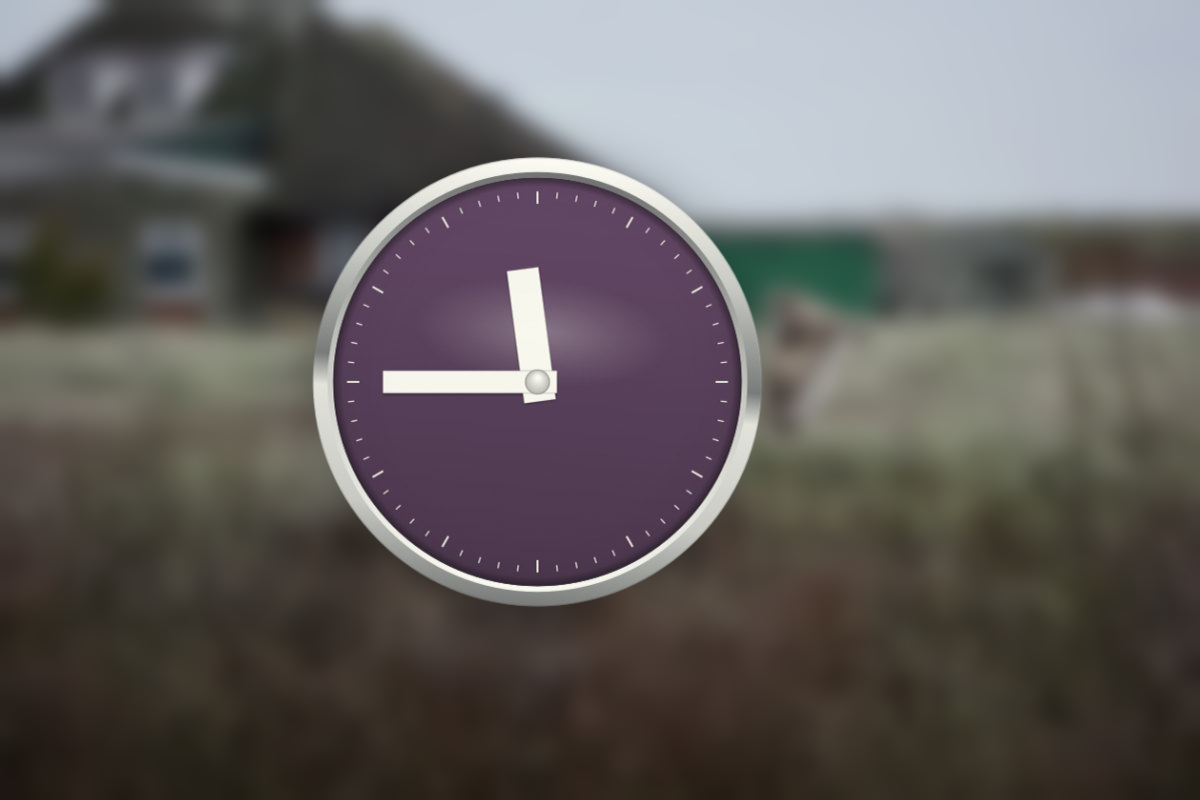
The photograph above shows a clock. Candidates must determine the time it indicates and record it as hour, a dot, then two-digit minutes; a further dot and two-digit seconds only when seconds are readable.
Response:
11.45
